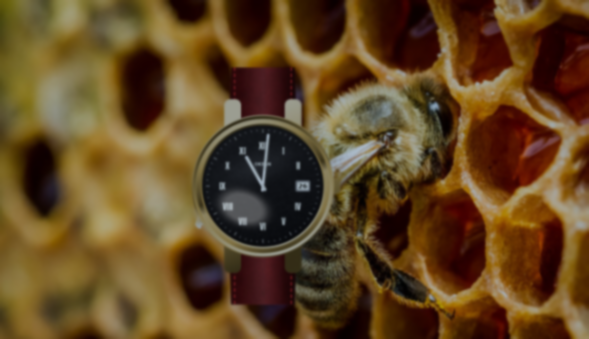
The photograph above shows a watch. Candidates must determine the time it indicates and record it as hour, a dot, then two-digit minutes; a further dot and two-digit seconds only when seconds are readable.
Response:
11.01
